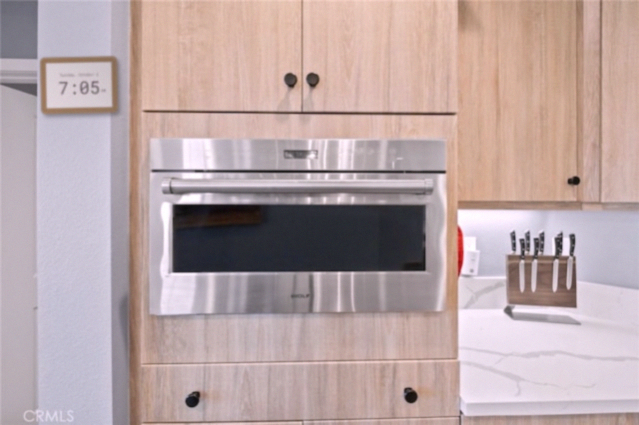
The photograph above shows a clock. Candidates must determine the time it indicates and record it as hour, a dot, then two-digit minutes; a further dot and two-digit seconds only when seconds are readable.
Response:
7.05
